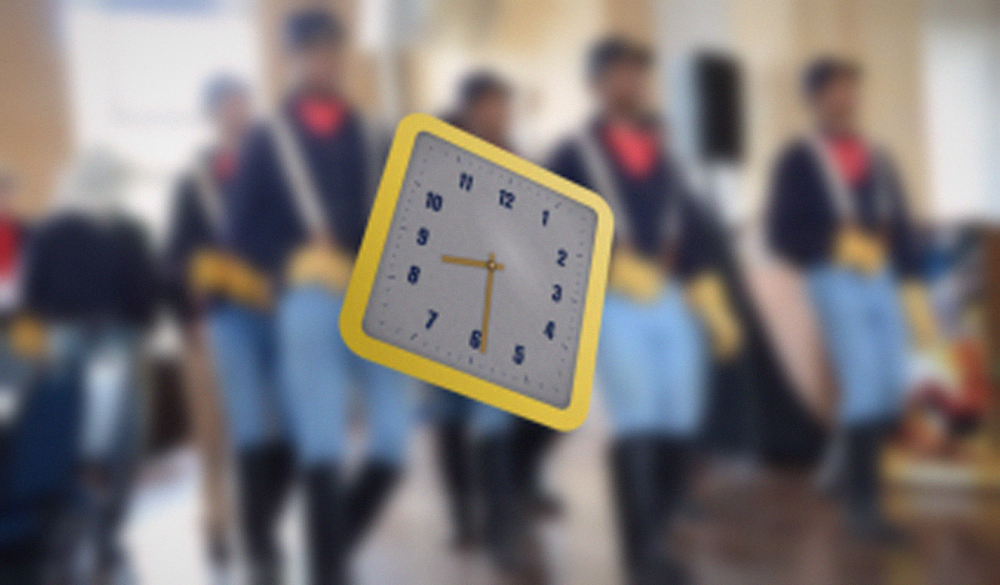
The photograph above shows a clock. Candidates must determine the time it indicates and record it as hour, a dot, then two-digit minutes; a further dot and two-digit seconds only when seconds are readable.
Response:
8.29
